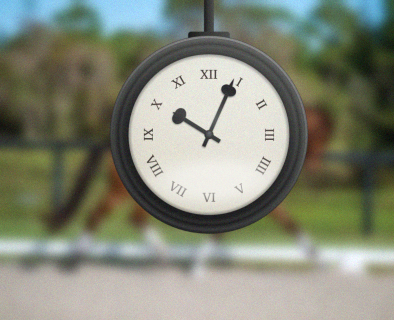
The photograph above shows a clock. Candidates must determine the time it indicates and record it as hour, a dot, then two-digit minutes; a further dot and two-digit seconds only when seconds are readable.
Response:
10.04
